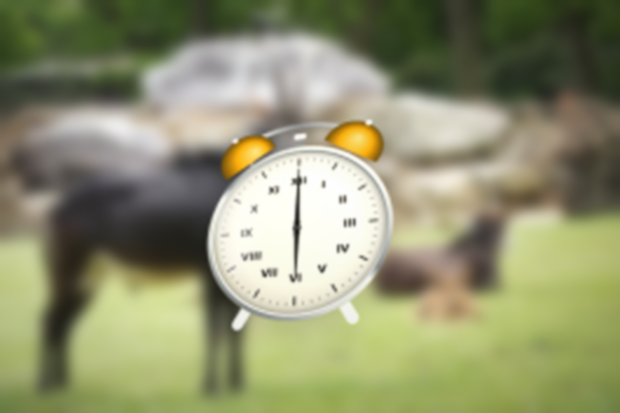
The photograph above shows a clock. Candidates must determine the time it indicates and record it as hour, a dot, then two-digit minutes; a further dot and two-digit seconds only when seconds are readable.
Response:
6.00
